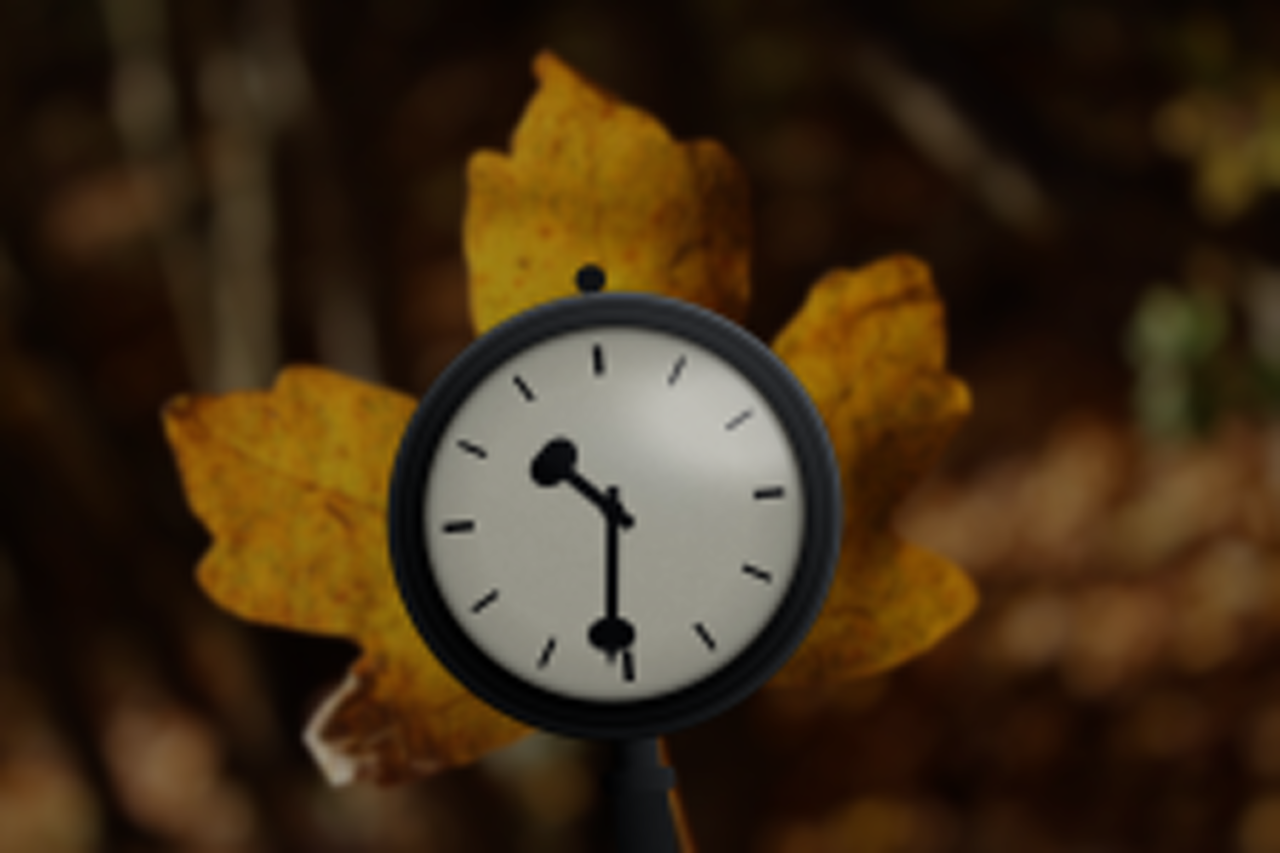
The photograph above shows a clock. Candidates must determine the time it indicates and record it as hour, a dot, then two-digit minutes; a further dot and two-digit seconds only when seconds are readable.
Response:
10.31
